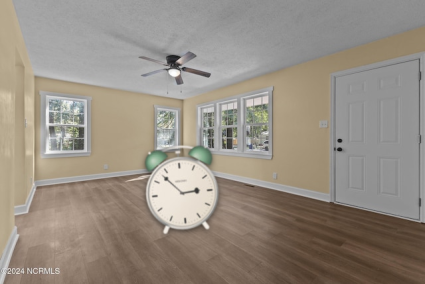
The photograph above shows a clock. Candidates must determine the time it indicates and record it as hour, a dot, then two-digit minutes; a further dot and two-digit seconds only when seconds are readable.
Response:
2.53
